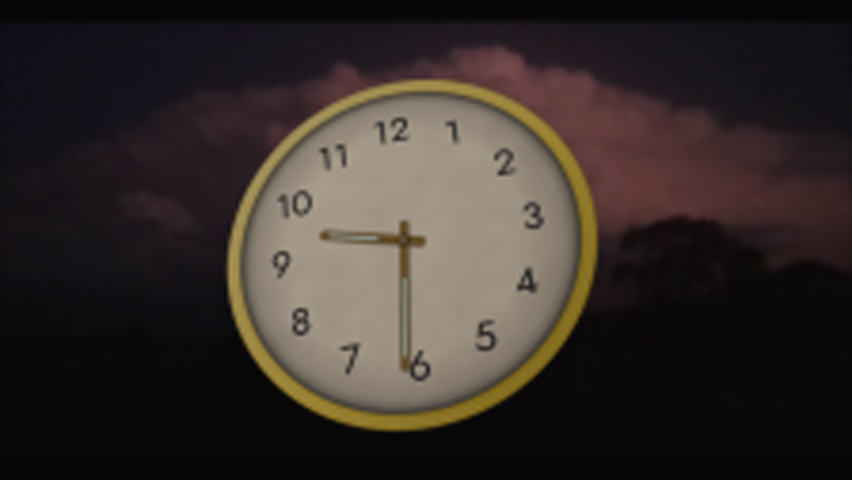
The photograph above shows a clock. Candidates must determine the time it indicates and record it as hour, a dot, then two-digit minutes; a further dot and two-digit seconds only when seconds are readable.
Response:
9.31
